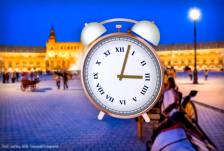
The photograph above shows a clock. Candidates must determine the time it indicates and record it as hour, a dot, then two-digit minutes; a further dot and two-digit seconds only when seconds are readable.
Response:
3.03
